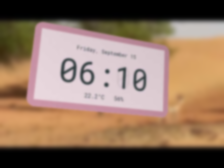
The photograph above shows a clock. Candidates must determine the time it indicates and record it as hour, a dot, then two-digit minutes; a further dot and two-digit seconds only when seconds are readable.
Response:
6.10
